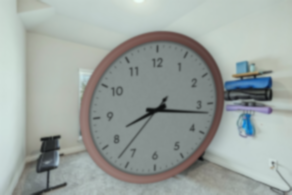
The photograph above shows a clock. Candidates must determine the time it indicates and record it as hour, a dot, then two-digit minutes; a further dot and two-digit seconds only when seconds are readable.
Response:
8.16.37
